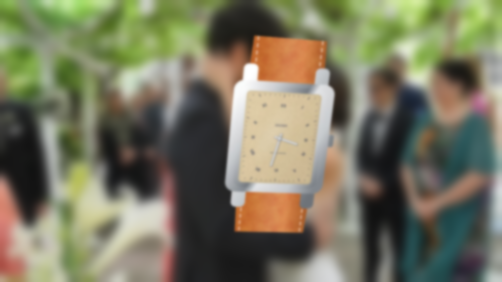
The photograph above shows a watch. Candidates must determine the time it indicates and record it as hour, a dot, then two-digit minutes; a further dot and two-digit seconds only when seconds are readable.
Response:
3.32
